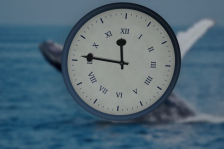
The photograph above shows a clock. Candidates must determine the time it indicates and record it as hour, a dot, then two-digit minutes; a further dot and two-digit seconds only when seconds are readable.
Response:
11.46
